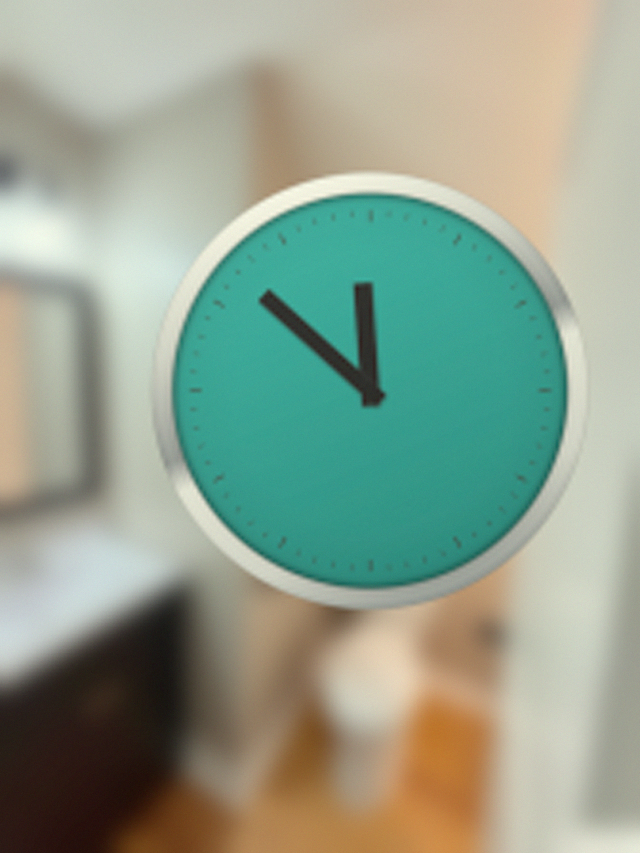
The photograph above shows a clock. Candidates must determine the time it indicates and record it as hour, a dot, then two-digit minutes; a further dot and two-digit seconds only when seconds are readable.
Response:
11.52
